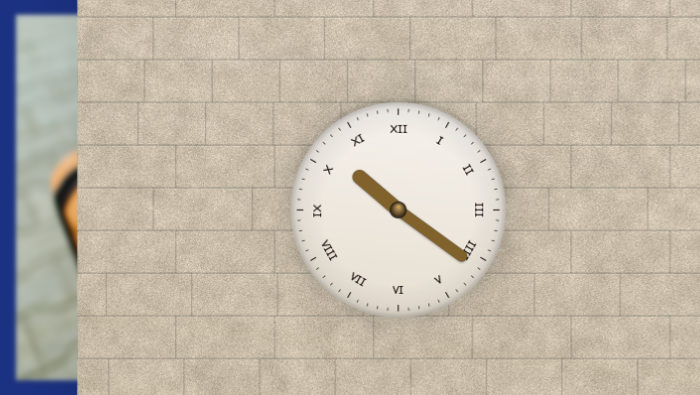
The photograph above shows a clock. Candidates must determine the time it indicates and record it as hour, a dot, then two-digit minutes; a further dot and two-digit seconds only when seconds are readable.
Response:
10.21
